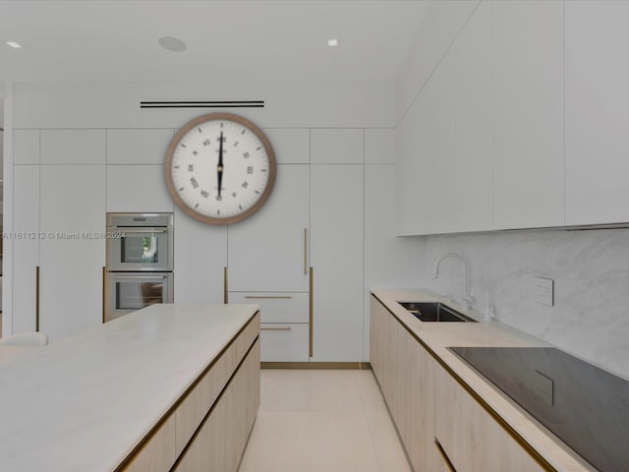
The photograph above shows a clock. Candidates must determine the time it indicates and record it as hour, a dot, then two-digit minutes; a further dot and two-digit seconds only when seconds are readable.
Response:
6.00
